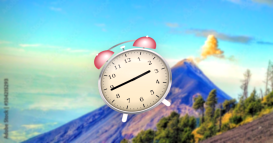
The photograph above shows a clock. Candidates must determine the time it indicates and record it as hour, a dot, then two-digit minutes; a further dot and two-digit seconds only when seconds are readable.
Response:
2.44
